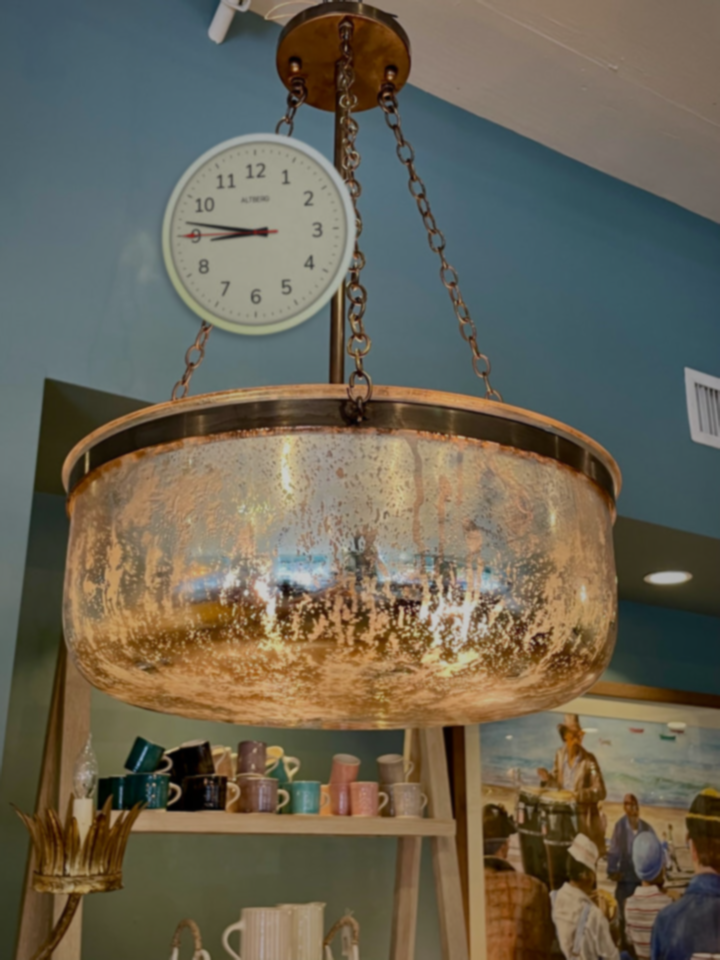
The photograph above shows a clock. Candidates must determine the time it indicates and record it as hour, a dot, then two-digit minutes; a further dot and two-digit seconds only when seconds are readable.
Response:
8.46.45
